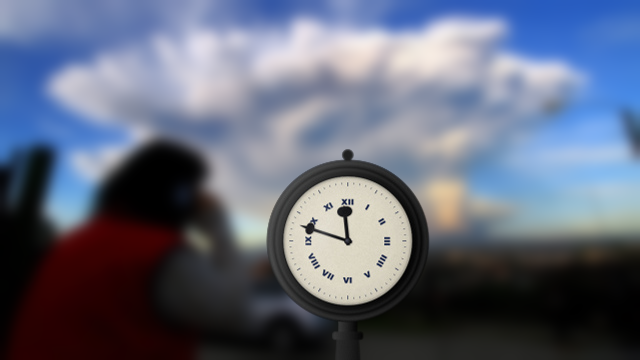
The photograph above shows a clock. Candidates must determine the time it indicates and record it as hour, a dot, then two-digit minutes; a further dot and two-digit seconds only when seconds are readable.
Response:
11.48
